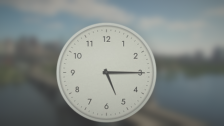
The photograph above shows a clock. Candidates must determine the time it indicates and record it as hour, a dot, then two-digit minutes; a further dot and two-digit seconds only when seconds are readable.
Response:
5.15
